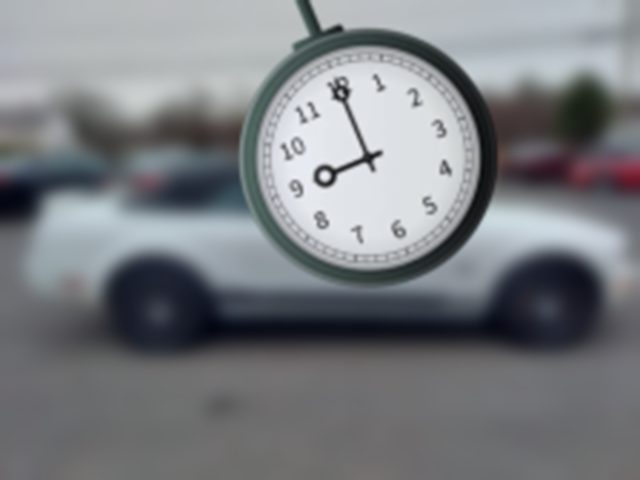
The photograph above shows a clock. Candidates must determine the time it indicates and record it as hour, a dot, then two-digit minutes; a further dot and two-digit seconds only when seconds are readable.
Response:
9.00
